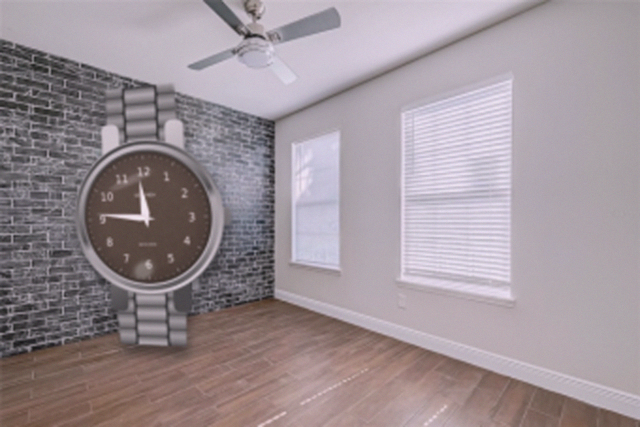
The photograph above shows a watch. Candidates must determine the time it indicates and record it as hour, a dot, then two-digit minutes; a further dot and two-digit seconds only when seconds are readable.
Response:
11.46
